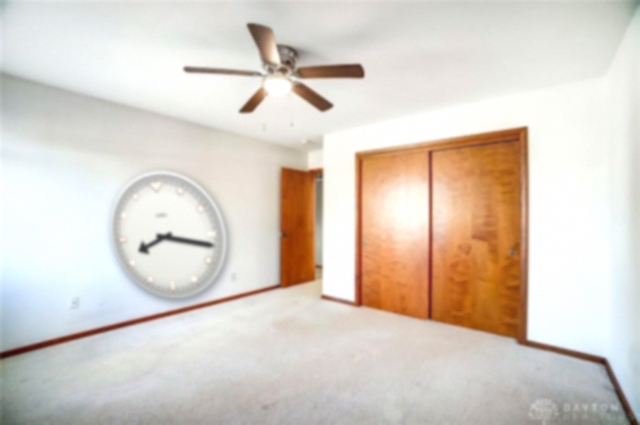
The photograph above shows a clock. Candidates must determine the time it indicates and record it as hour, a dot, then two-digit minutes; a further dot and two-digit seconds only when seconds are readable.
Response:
8.17
